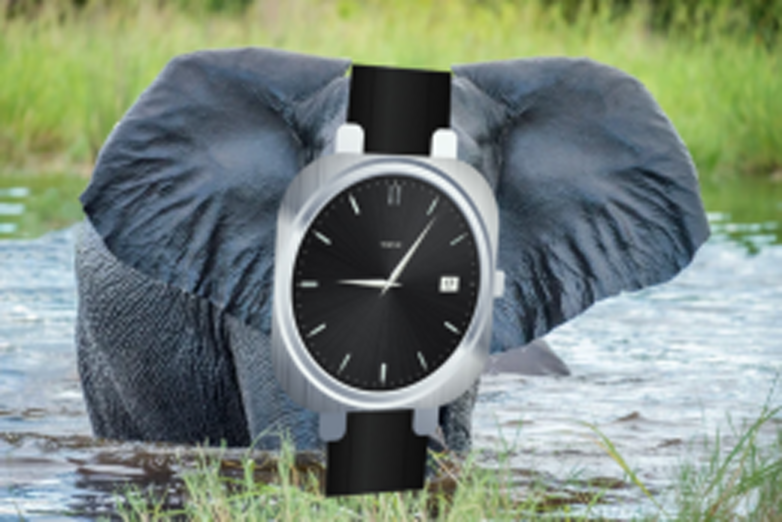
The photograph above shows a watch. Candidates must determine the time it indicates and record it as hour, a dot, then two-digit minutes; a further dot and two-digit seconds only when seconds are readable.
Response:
9.06
